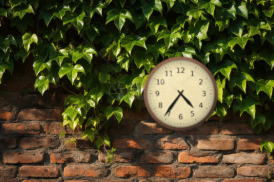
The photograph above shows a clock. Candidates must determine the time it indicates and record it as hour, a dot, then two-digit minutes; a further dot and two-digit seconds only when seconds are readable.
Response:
4.36
